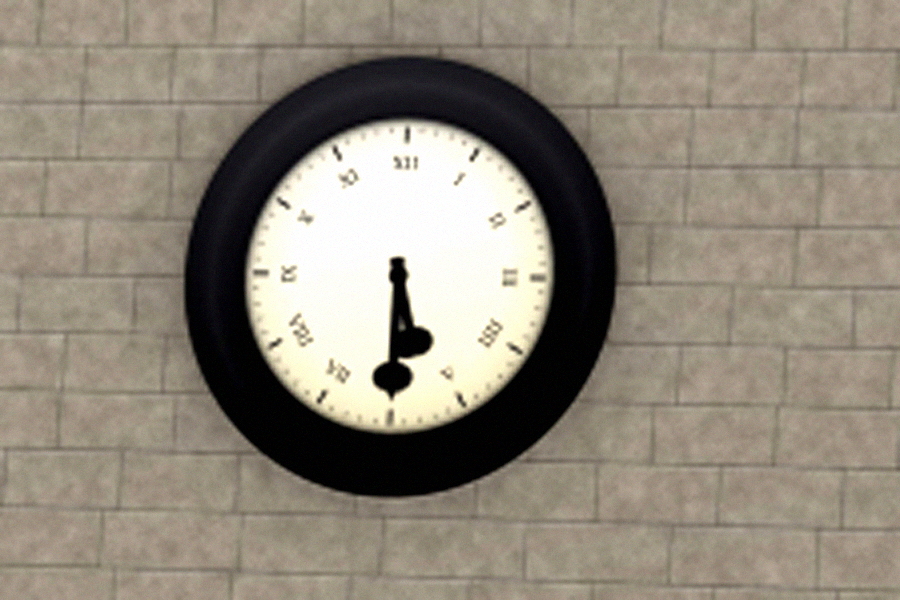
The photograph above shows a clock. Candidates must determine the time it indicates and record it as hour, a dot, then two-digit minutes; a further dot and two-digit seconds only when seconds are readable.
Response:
5.30
